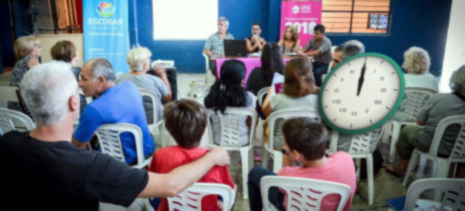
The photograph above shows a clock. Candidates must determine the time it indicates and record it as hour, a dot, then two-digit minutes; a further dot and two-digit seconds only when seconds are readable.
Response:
12.00
